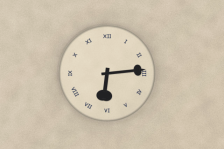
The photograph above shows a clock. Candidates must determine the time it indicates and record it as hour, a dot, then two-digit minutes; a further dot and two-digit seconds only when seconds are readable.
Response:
6.14
